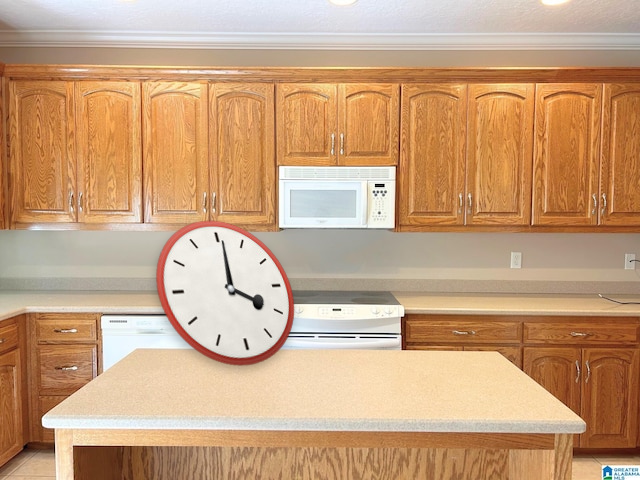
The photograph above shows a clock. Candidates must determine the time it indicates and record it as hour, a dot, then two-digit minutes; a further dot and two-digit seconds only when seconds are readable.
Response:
4.01
